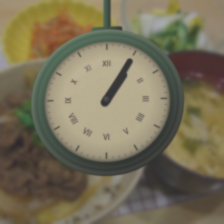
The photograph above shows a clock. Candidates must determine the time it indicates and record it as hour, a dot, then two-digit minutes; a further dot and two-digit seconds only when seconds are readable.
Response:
1.05
